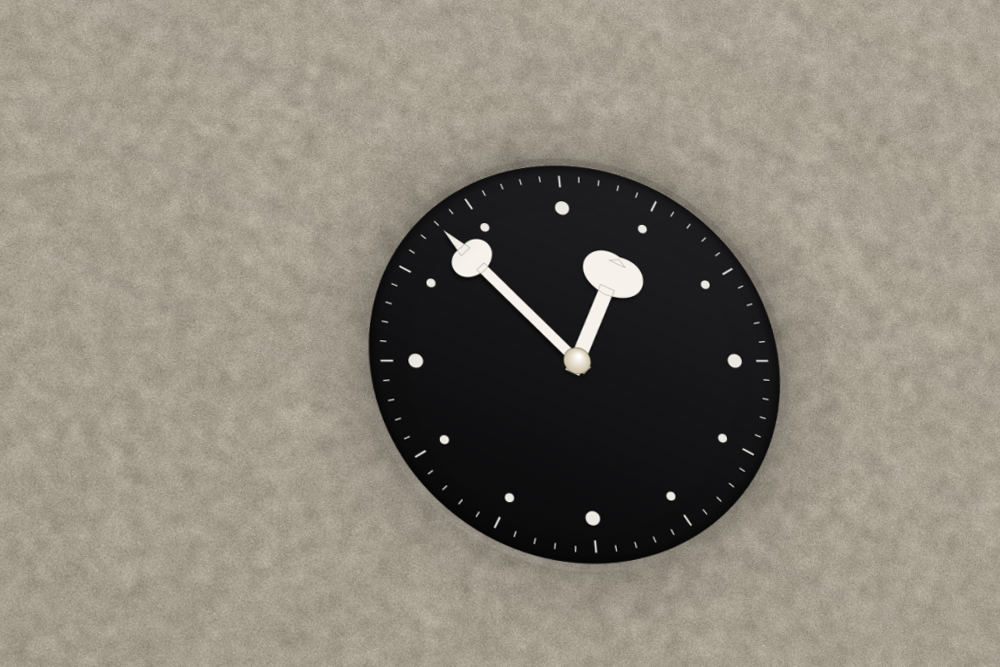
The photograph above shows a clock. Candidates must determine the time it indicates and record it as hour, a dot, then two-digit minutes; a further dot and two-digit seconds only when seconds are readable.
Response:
12.53
